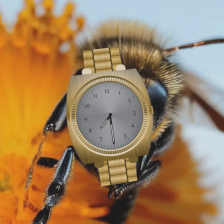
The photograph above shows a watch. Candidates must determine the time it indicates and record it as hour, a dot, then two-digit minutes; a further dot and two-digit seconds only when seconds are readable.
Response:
7.30
